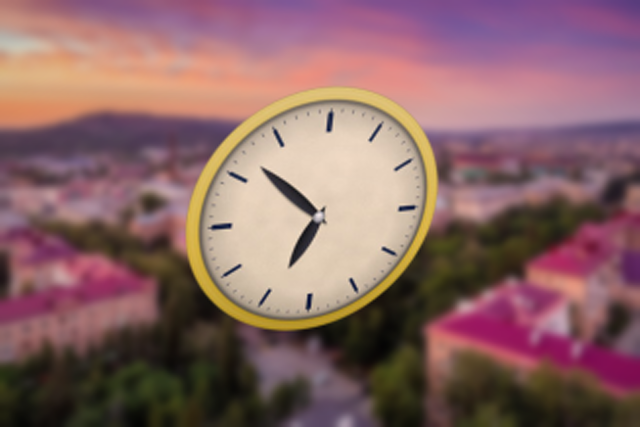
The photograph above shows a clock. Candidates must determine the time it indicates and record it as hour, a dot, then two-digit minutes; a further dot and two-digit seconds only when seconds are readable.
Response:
6.52
